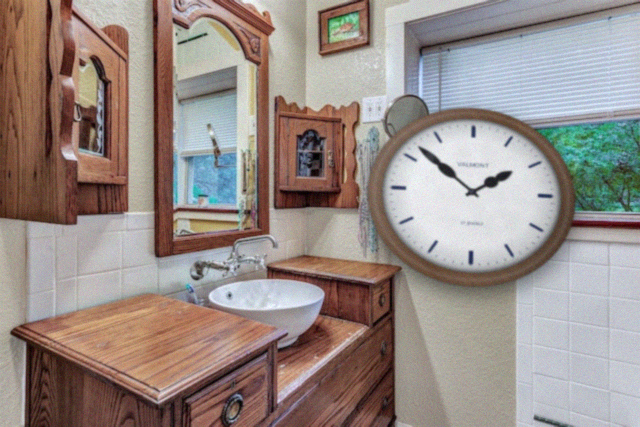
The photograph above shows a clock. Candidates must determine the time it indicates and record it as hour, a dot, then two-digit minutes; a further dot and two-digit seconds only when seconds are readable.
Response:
1.52
